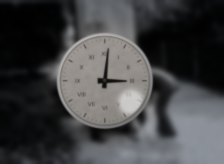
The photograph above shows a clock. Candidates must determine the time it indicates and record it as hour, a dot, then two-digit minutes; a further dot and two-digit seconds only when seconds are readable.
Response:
3.01
